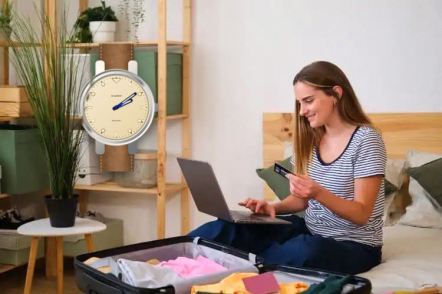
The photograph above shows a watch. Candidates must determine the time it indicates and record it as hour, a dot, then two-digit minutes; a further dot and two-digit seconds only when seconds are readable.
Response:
2.09
